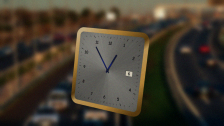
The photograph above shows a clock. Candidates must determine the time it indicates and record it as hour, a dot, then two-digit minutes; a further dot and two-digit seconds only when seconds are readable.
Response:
12.54
